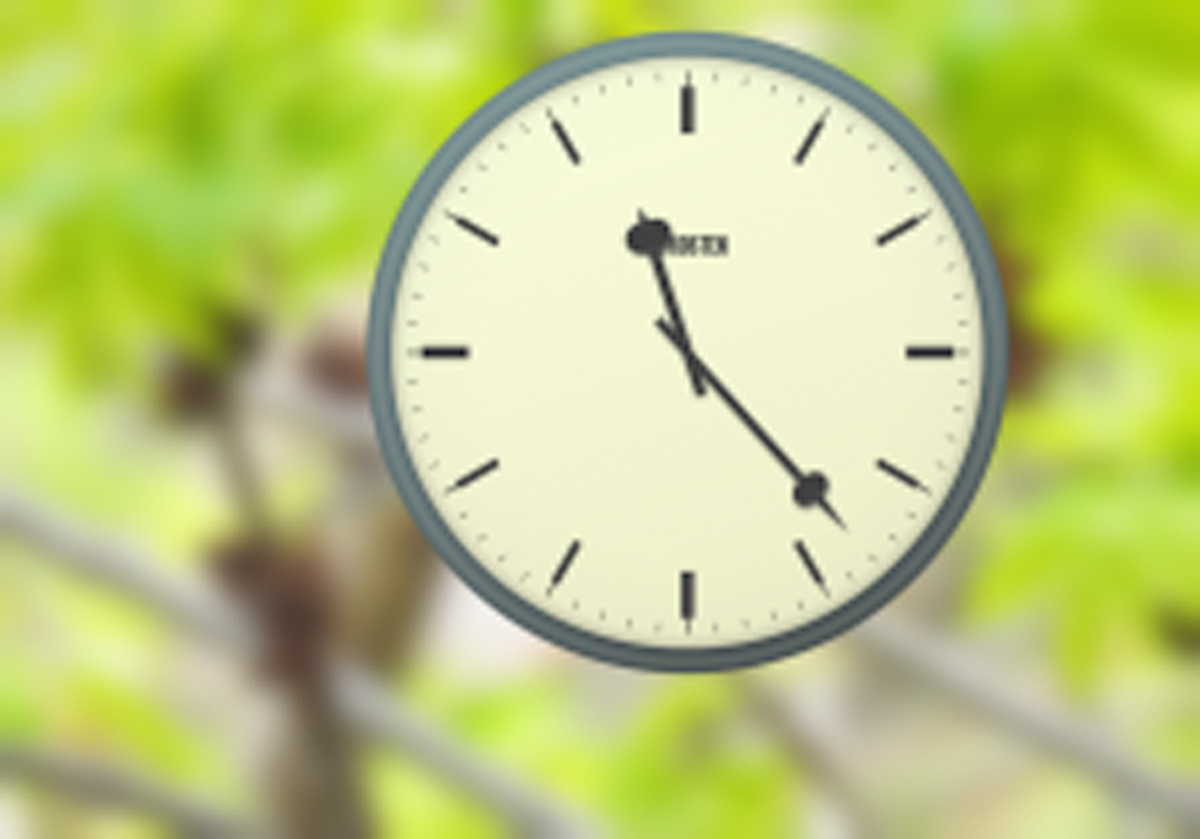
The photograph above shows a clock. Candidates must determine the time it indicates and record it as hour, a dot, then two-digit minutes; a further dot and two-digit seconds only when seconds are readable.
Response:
11.23
